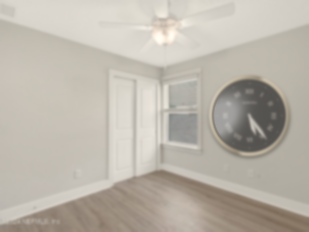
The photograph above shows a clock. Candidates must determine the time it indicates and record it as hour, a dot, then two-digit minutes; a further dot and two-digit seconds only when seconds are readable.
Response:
5.24
